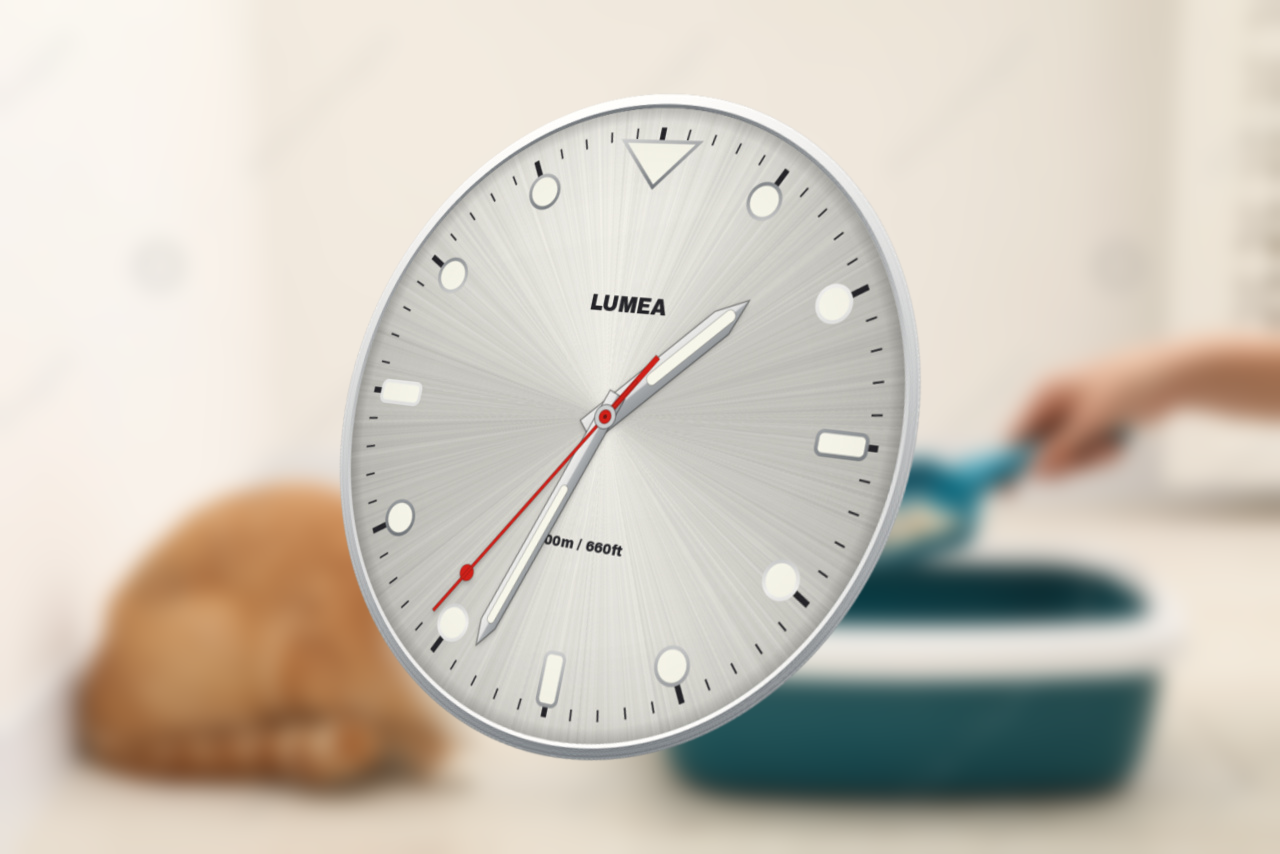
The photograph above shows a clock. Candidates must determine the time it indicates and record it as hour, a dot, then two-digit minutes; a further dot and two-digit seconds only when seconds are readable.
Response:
1.33.36
